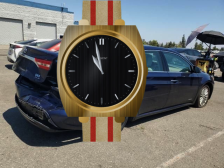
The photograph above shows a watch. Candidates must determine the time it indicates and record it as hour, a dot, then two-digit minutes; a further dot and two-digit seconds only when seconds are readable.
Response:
10.58
